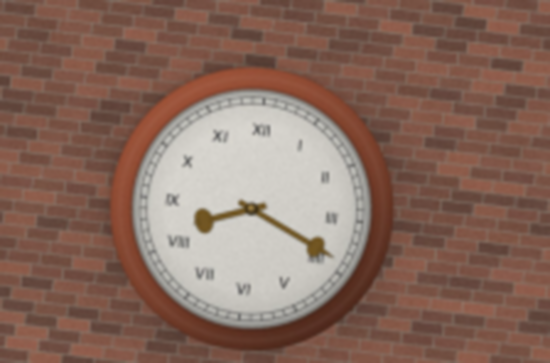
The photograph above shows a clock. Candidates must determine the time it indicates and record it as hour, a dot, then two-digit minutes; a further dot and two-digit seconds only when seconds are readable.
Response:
8.19
